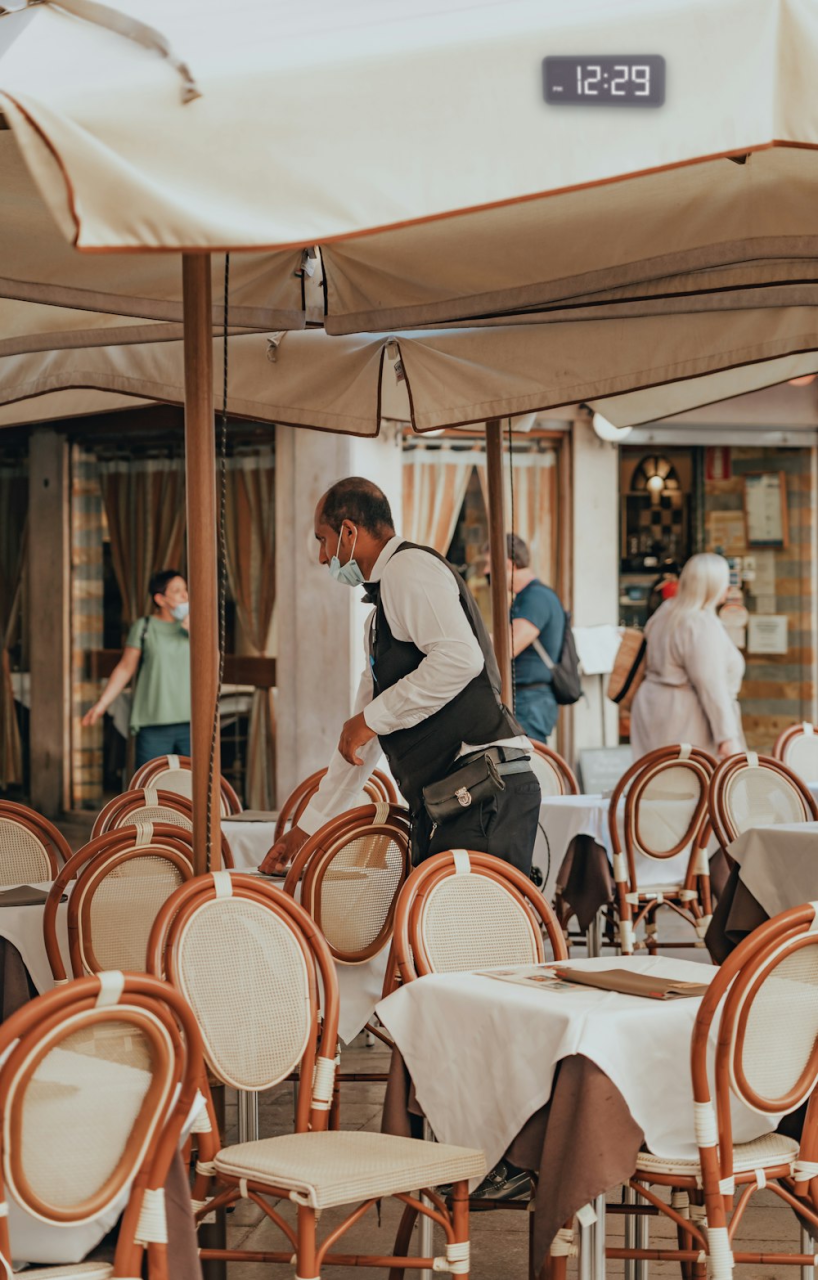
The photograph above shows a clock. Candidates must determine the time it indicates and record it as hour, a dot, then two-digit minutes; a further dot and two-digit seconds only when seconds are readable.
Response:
12.29
